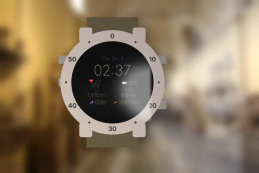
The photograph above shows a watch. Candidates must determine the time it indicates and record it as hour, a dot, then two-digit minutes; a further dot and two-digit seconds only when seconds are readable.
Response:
2.37
